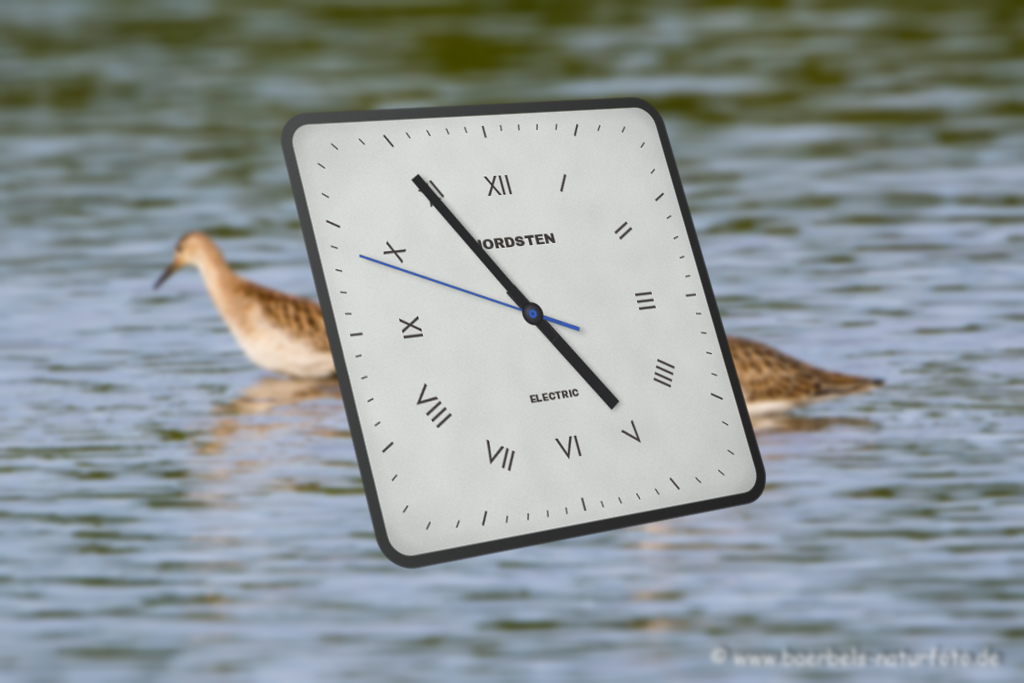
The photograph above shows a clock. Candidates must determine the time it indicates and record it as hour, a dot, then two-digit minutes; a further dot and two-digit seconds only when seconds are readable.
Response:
4.54.49
